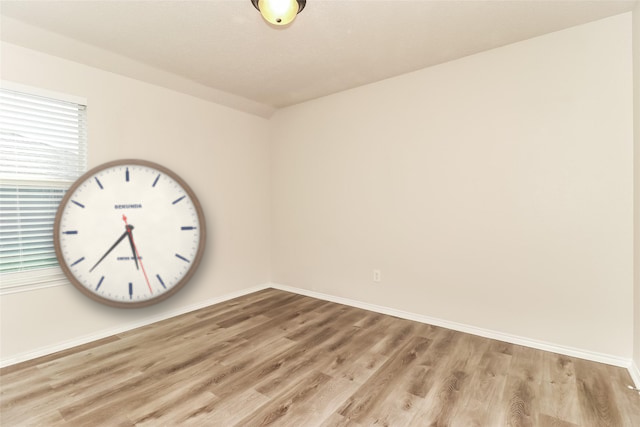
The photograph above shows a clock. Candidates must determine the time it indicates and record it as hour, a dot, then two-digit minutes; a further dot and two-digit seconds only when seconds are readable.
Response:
5.37.27
